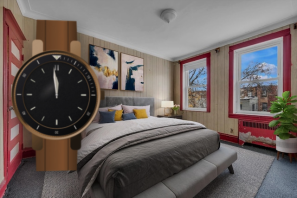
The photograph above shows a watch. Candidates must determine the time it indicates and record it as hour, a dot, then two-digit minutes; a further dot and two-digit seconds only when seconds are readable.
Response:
11.59
